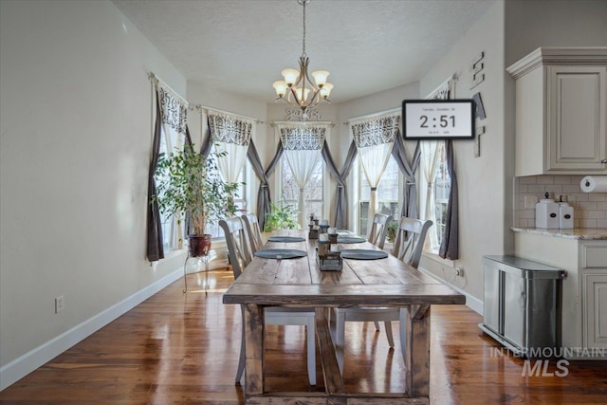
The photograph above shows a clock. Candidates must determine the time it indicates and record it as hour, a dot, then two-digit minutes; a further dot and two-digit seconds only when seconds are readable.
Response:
2.51
